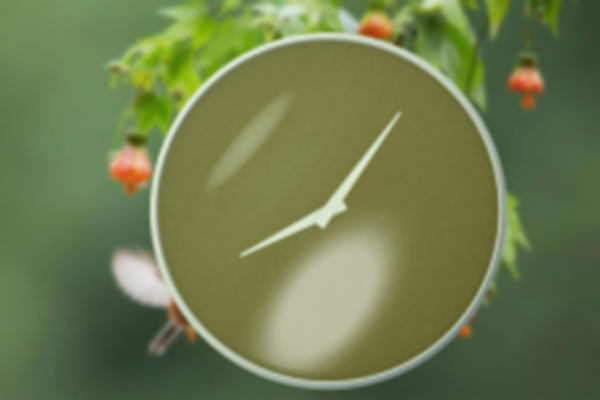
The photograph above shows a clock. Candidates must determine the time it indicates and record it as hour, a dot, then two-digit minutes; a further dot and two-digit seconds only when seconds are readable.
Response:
8.06
